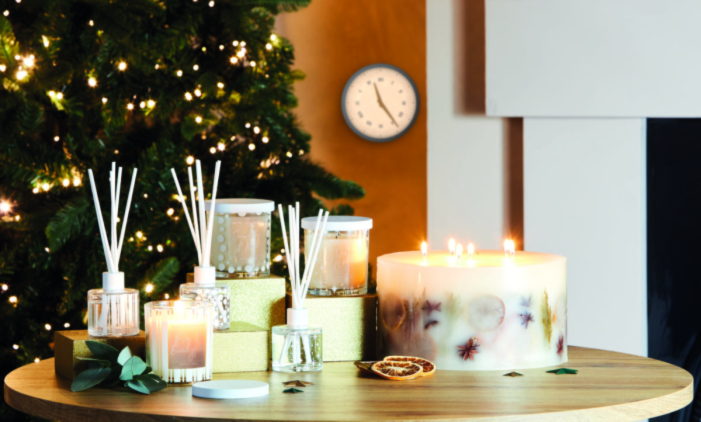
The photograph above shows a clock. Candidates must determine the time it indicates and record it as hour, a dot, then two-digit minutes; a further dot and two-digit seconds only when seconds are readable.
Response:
11.24
